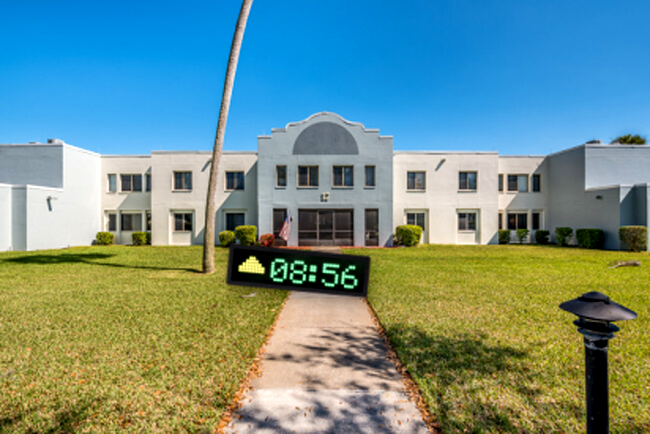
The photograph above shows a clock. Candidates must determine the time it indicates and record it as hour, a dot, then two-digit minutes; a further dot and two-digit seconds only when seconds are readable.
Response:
8.56
